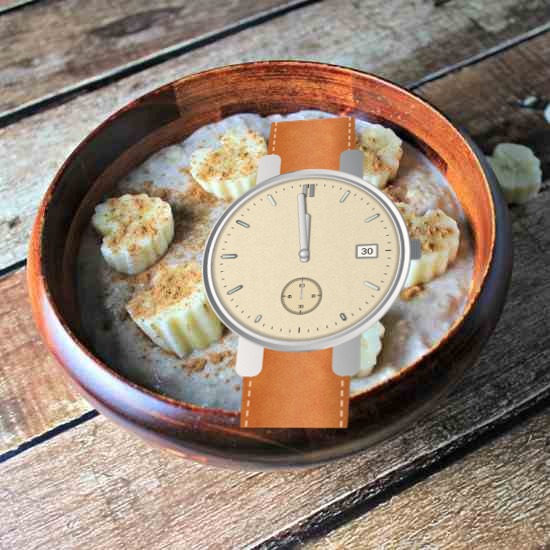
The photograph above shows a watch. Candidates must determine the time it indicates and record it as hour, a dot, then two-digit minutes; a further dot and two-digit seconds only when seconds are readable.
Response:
11.59
